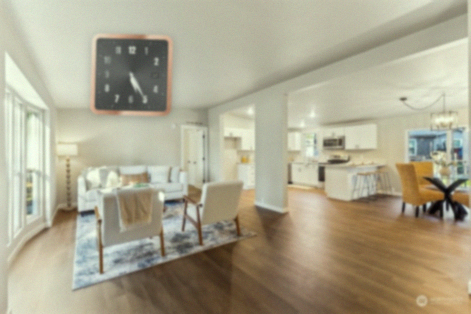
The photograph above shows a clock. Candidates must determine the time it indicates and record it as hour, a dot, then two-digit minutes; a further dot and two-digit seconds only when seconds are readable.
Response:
5.25
